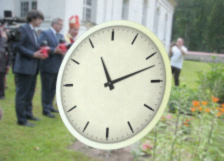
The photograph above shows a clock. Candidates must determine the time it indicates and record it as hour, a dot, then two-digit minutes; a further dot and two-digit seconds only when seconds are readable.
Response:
11.12
